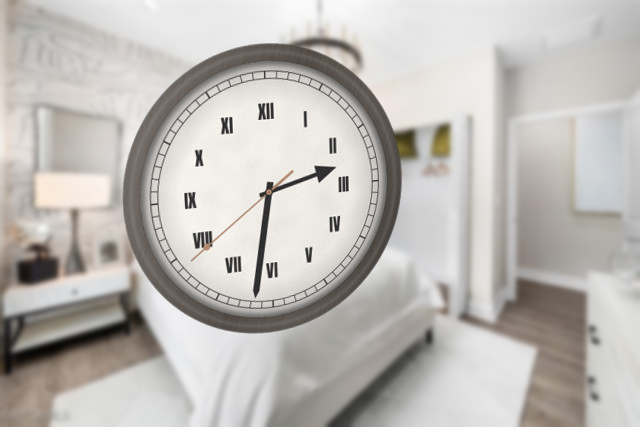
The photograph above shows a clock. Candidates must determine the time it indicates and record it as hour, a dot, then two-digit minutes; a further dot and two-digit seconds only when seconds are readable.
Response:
2.31.39
